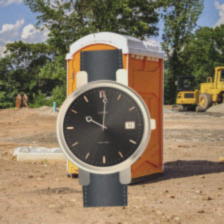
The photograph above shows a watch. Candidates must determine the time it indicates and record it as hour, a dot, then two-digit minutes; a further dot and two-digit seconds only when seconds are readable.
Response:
10.01
